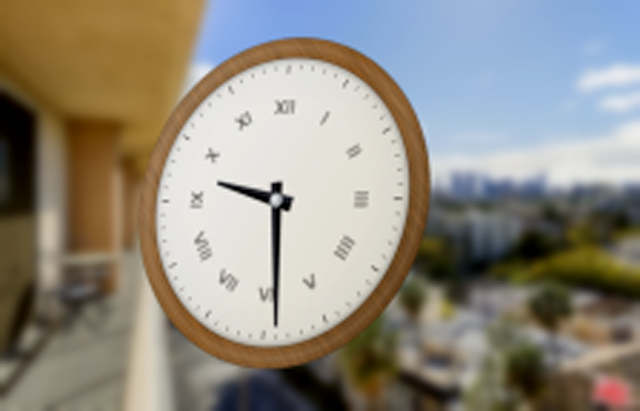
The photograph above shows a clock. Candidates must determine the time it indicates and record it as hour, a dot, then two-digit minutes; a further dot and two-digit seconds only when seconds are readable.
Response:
9.29
